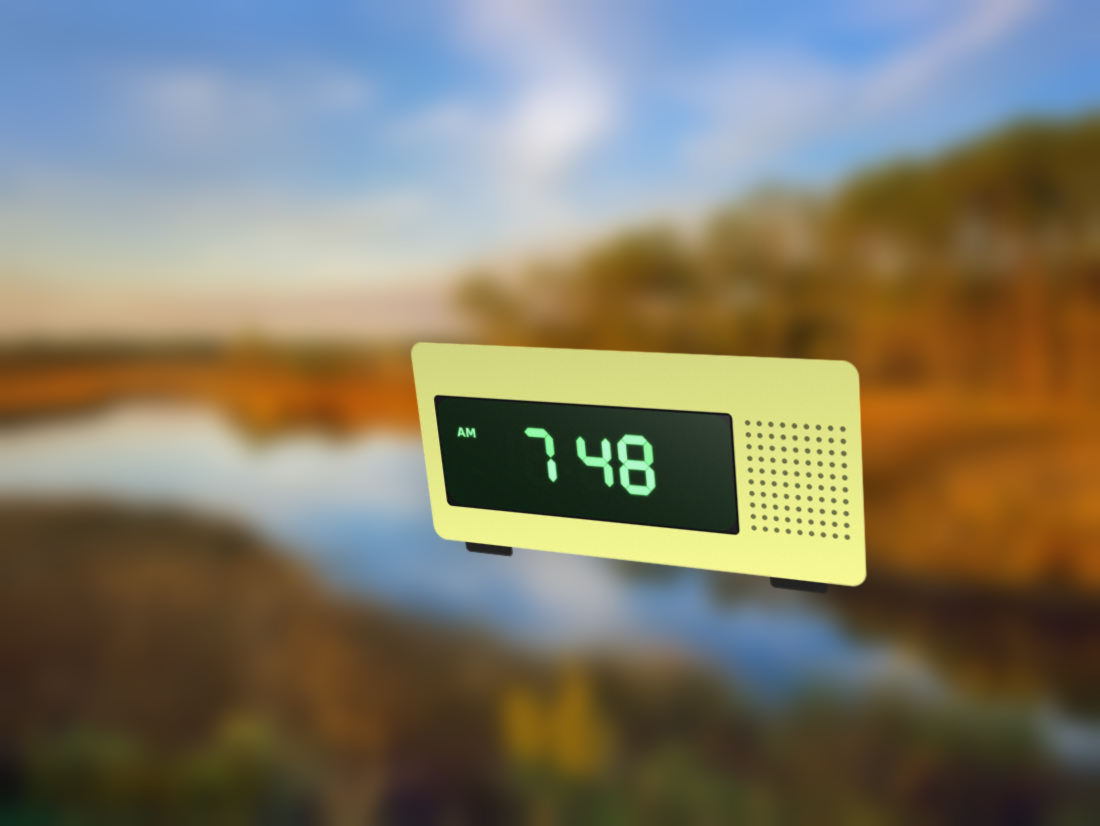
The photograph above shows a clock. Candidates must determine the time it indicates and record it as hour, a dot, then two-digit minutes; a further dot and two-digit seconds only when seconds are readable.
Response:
7.48
